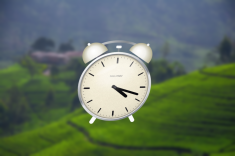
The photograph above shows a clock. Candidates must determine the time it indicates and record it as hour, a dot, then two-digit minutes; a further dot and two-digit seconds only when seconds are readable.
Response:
4.18
